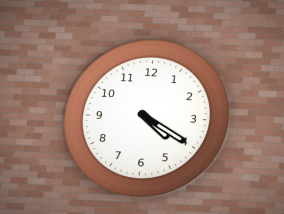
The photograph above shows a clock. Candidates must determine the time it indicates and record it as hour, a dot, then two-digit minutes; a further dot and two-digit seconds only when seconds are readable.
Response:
4.20
